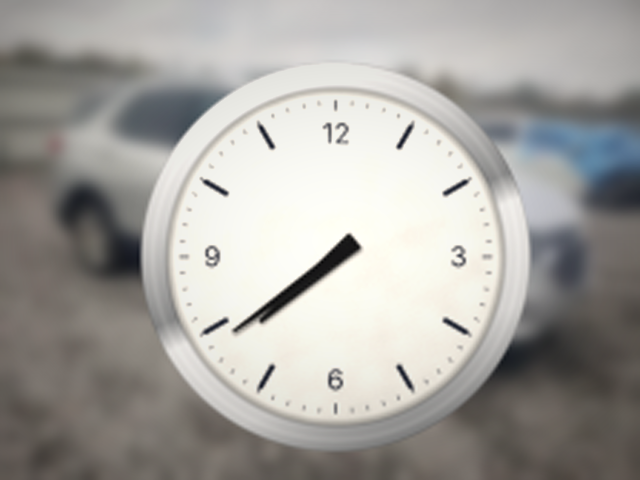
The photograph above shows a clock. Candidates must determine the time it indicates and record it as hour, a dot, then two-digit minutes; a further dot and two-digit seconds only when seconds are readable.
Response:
7.39
